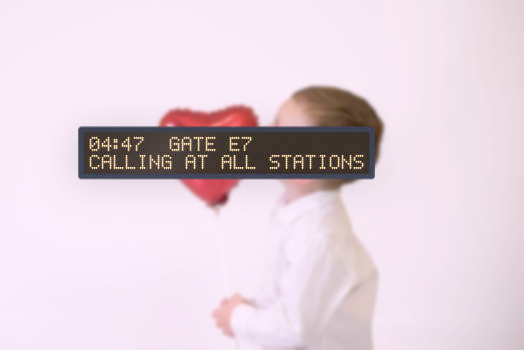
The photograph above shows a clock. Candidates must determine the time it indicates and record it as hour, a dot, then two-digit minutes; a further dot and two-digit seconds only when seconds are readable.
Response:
4.47
